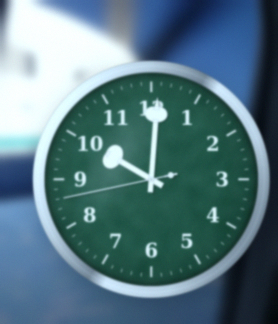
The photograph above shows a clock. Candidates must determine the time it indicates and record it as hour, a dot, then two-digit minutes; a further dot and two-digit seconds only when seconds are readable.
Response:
10.00.43
